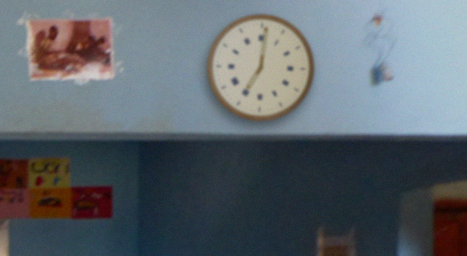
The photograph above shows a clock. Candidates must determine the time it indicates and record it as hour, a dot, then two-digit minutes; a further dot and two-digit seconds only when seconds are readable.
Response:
7.01
